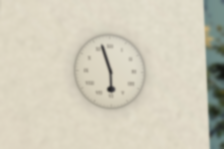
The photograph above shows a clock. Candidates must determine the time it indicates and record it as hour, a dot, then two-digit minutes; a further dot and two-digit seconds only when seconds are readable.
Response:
5.57
